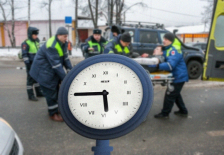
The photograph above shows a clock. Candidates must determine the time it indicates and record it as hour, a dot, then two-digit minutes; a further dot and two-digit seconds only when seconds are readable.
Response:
5.45
